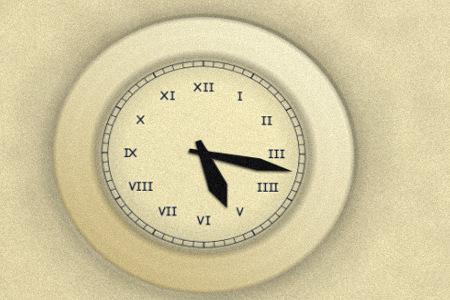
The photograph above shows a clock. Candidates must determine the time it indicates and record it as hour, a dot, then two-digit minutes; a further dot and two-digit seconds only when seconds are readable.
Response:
5.17
